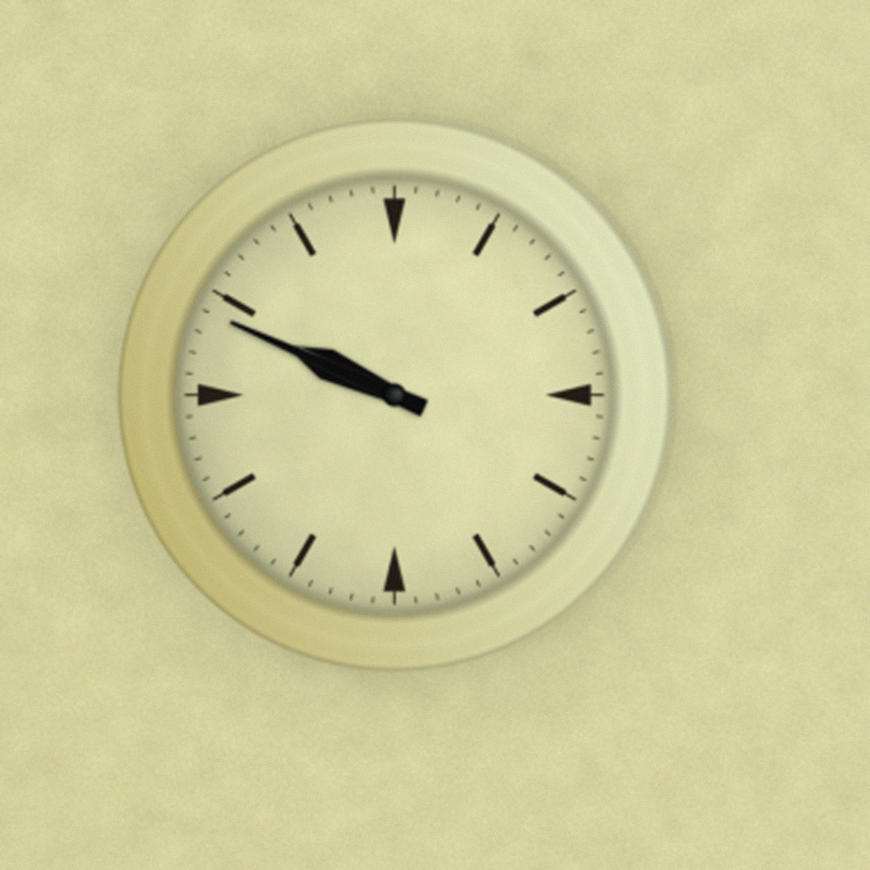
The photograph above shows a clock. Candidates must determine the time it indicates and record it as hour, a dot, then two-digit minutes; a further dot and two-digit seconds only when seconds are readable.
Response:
9.49
